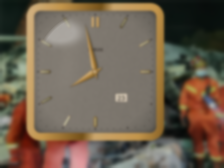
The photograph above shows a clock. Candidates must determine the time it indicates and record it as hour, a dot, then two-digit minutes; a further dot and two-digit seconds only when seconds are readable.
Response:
7.58
